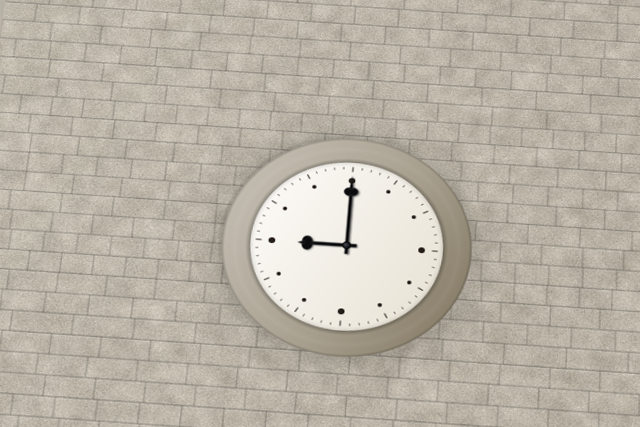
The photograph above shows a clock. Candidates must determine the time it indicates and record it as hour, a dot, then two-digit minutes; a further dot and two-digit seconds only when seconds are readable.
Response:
9.00
